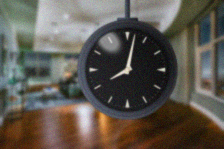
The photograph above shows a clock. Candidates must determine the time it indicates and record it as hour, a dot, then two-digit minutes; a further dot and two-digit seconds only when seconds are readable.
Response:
8.02
